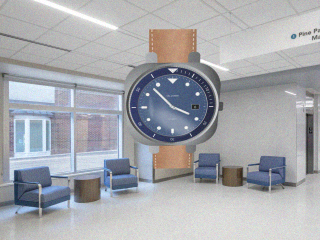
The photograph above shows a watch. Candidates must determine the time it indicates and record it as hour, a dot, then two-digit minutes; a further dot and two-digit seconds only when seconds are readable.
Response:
3.53
